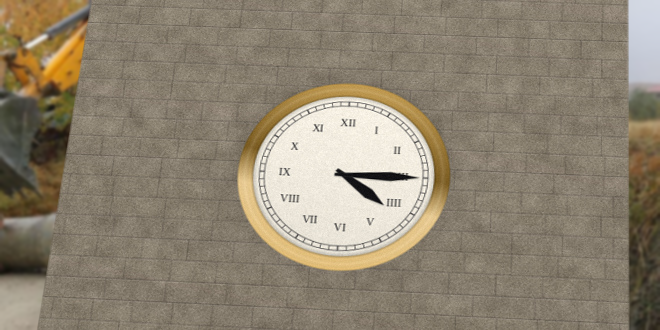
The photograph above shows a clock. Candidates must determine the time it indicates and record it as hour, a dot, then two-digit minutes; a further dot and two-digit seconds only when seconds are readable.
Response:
4.15
